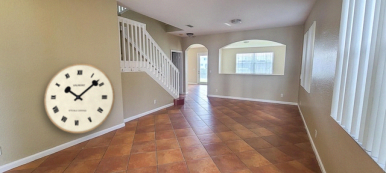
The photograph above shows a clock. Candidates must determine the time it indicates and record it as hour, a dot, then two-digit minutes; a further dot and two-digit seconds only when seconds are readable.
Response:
10.08
